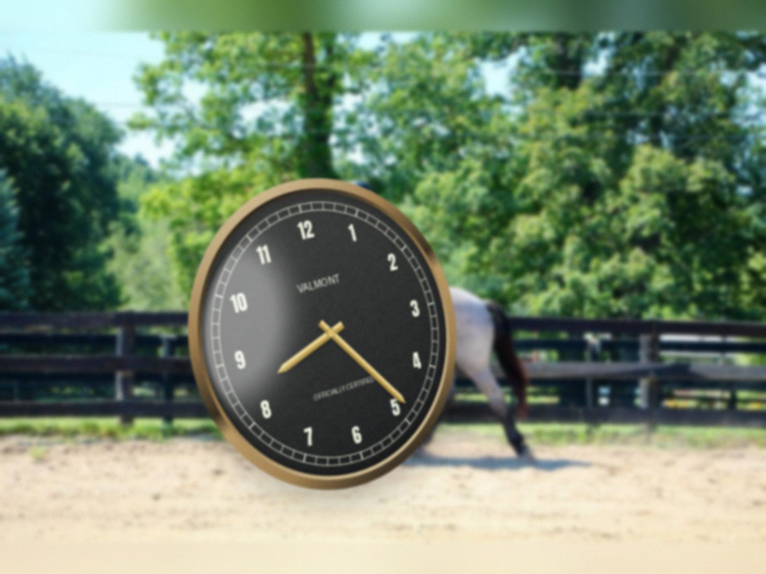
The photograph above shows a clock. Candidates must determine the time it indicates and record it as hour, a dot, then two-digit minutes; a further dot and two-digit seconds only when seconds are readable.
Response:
8.24
